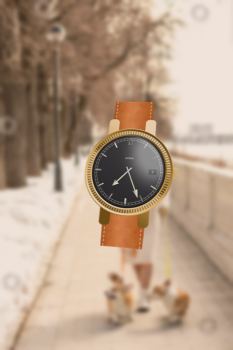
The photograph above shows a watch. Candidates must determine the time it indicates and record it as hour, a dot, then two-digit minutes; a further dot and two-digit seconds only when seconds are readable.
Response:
7.26
